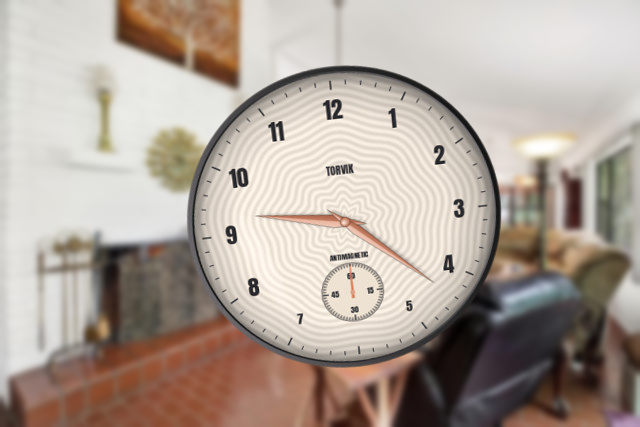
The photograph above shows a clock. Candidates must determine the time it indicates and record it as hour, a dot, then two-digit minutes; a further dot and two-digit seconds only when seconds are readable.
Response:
9.22
